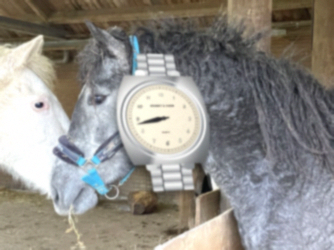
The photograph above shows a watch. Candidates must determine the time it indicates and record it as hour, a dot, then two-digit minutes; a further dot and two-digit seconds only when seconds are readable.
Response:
8.43
